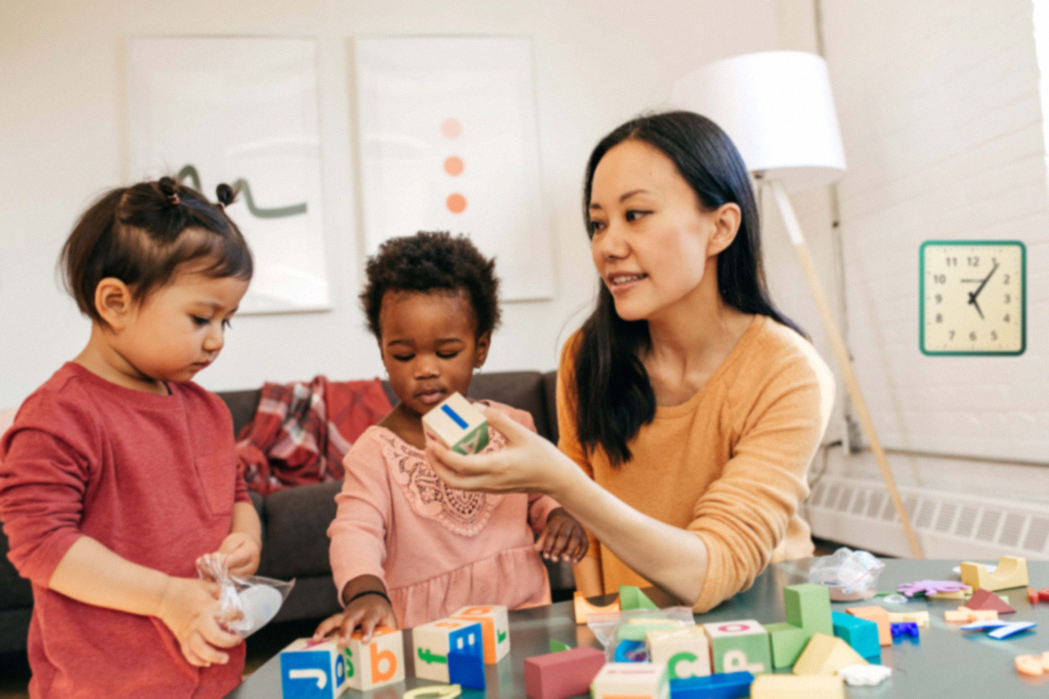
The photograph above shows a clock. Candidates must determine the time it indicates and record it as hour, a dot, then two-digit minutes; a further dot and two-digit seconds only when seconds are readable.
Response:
5.06
